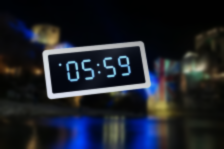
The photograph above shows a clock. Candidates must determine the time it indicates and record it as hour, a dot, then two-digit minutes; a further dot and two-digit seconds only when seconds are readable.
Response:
5.59
